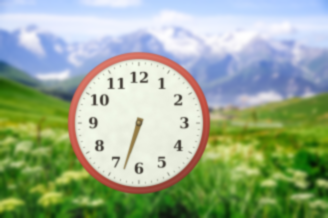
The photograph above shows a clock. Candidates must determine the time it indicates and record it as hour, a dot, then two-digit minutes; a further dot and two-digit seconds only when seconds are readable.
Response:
6.33
